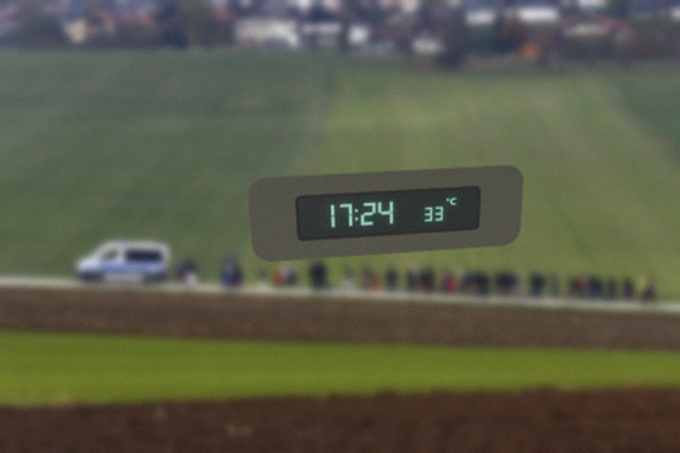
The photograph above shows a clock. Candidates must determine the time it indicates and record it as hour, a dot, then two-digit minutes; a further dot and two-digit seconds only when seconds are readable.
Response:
17.24
